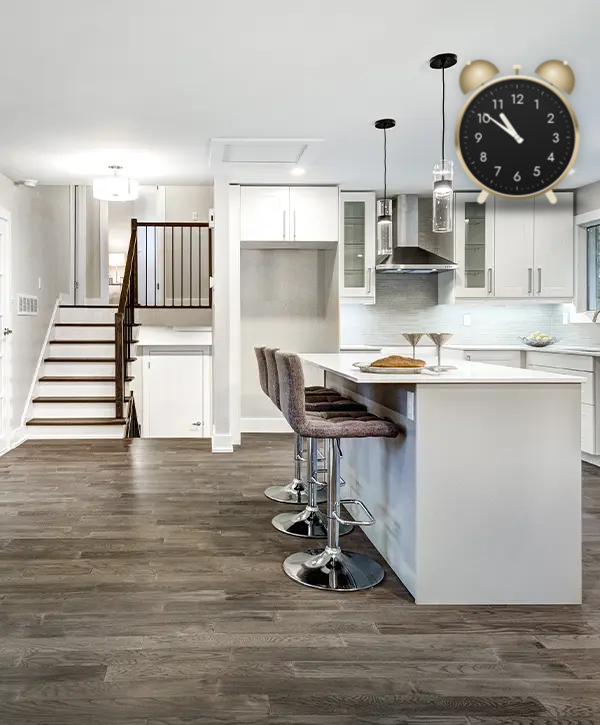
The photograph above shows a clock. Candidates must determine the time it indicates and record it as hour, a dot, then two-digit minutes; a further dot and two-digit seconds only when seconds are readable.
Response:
10.51
